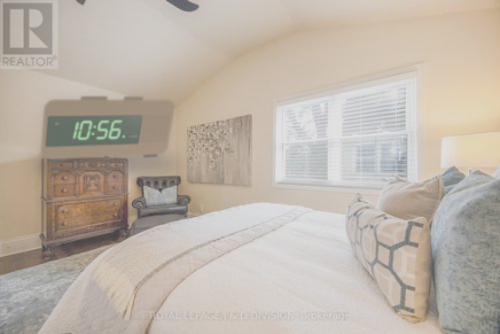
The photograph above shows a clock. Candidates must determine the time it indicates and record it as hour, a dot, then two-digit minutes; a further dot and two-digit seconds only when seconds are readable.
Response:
10.56
